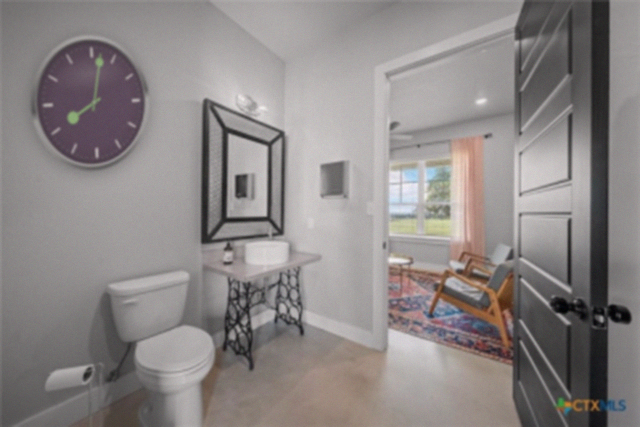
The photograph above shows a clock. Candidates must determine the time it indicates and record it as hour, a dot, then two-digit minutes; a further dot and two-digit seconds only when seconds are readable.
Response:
8.02
